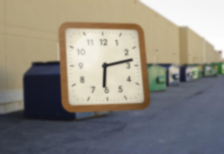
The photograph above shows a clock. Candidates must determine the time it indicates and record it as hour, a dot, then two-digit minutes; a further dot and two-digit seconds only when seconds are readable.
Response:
6.13
